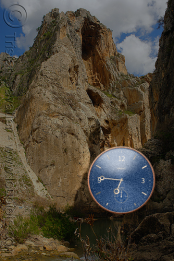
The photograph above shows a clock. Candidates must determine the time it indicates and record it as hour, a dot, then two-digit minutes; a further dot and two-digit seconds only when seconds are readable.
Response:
6.46
